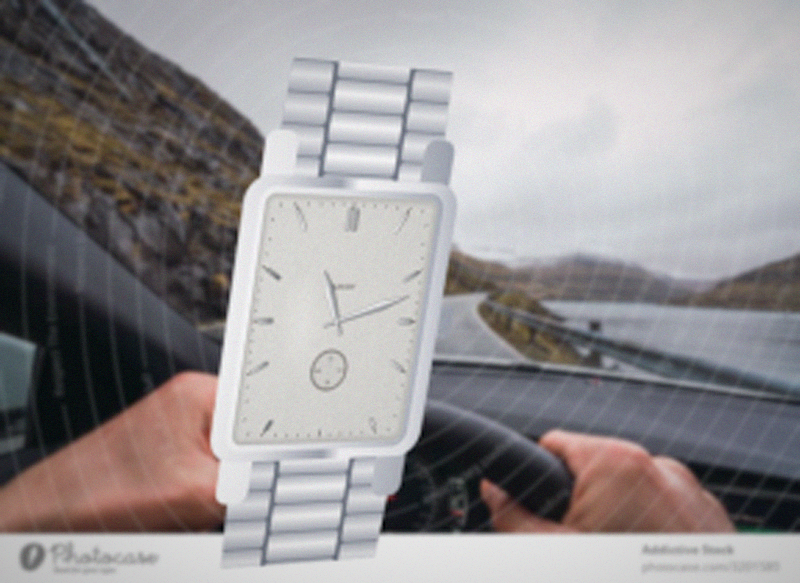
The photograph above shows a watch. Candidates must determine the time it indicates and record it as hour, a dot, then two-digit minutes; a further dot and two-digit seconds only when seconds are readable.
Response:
11.12
